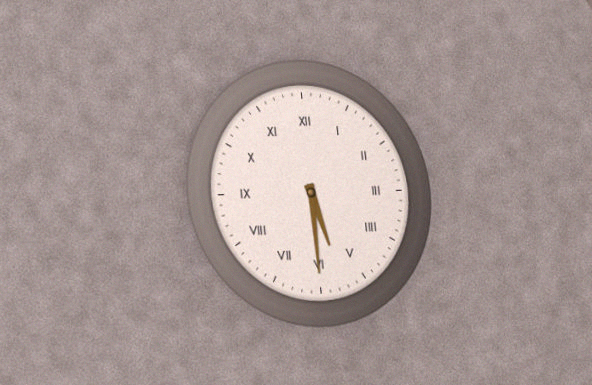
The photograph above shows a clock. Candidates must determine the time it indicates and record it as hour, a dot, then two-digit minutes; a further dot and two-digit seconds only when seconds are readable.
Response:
5.30
